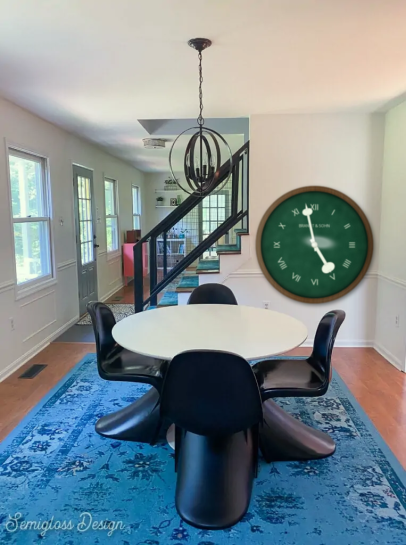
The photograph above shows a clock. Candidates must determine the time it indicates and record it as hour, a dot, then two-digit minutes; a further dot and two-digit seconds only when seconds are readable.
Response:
4.58
